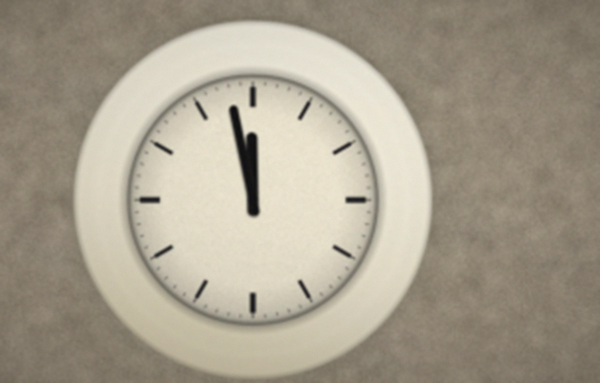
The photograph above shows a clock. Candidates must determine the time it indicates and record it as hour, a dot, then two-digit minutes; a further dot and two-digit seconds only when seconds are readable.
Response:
11.58
